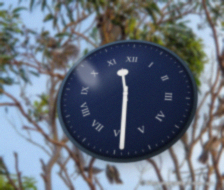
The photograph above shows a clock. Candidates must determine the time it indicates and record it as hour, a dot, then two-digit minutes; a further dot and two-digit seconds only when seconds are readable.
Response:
11.29
